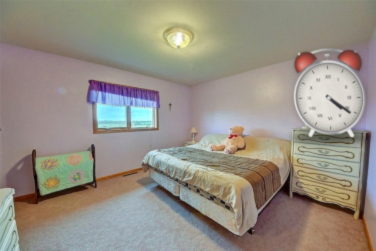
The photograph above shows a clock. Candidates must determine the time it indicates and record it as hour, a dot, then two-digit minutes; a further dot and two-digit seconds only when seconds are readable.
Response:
4.21
